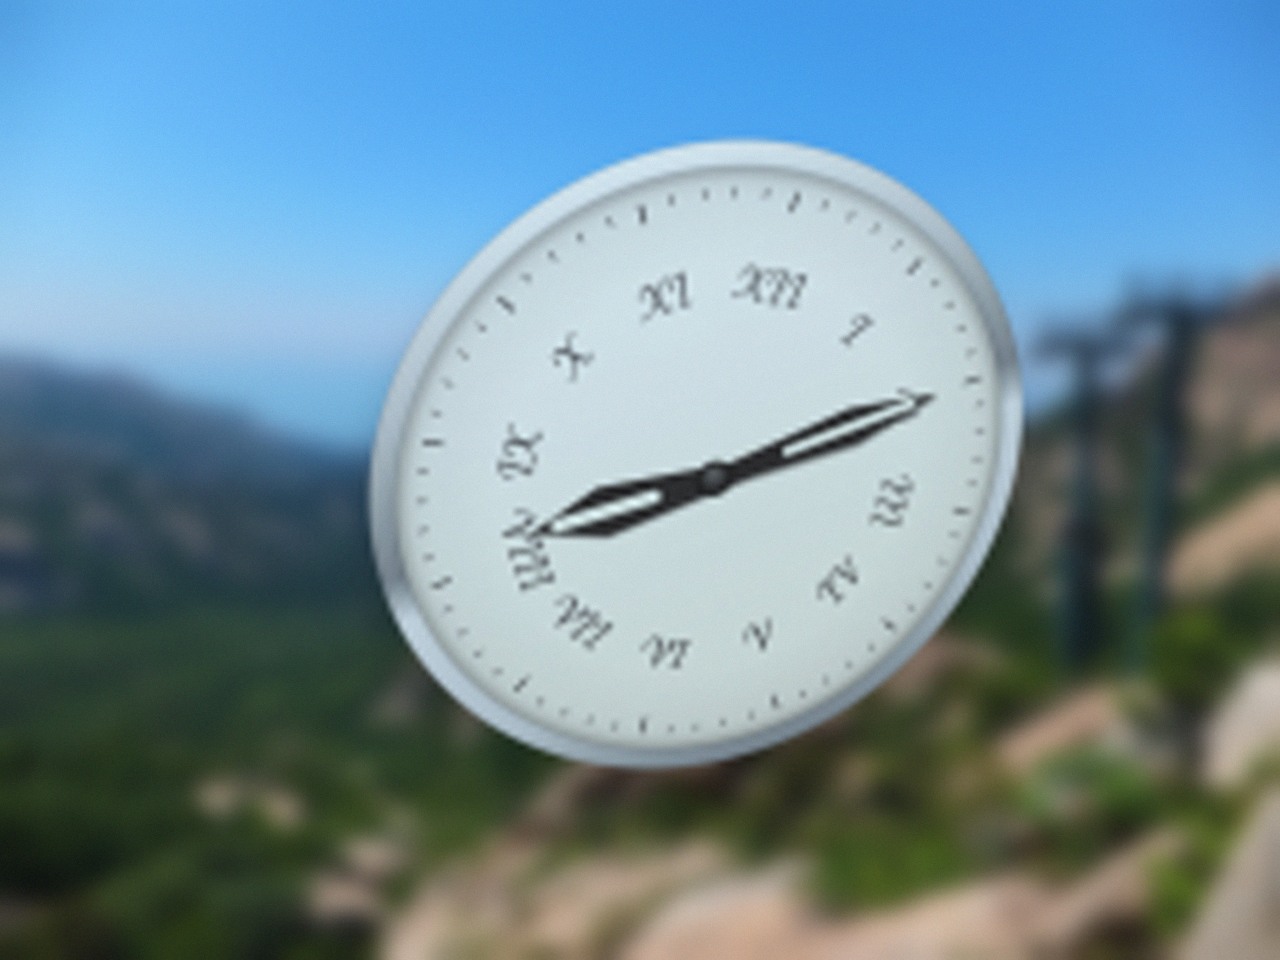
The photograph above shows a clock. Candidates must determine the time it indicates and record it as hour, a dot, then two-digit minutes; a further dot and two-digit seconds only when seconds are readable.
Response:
8.10
